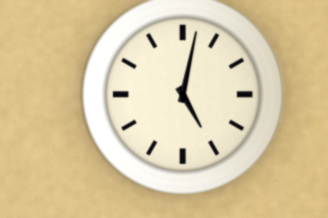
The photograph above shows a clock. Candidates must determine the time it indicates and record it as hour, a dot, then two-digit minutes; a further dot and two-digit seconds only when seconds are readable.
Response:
5.02
